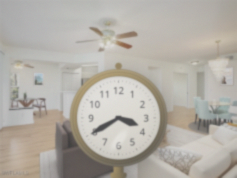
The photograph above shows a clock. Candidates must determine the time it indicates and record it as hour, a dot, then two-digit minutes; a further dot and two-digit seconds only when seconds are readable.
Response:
3.40
